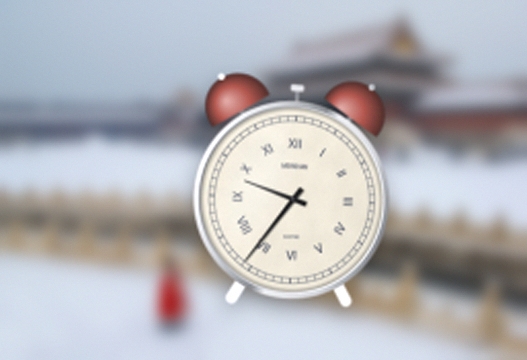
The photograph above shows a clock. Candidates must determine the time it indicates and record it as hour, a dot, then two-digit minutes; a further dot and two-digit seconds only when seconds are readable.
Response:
9.36
